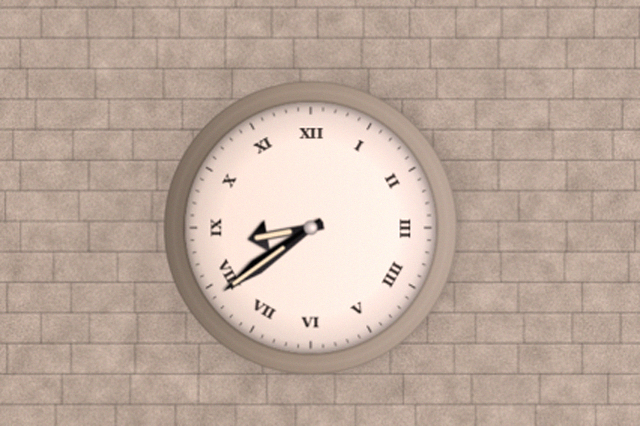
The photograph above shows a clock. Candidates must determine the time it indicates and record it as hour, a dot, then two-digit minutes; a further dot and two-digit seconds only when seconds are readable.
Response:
8.39
